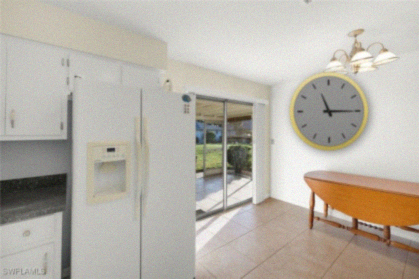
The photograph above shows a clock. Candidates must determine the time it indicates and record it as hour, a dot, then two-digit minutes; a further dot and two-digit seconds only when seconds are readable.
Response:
11.15
